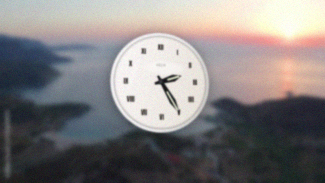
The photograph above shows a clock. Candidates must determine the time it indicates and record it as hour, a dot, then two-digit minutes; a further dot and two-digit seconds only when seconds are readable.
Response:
2.25
